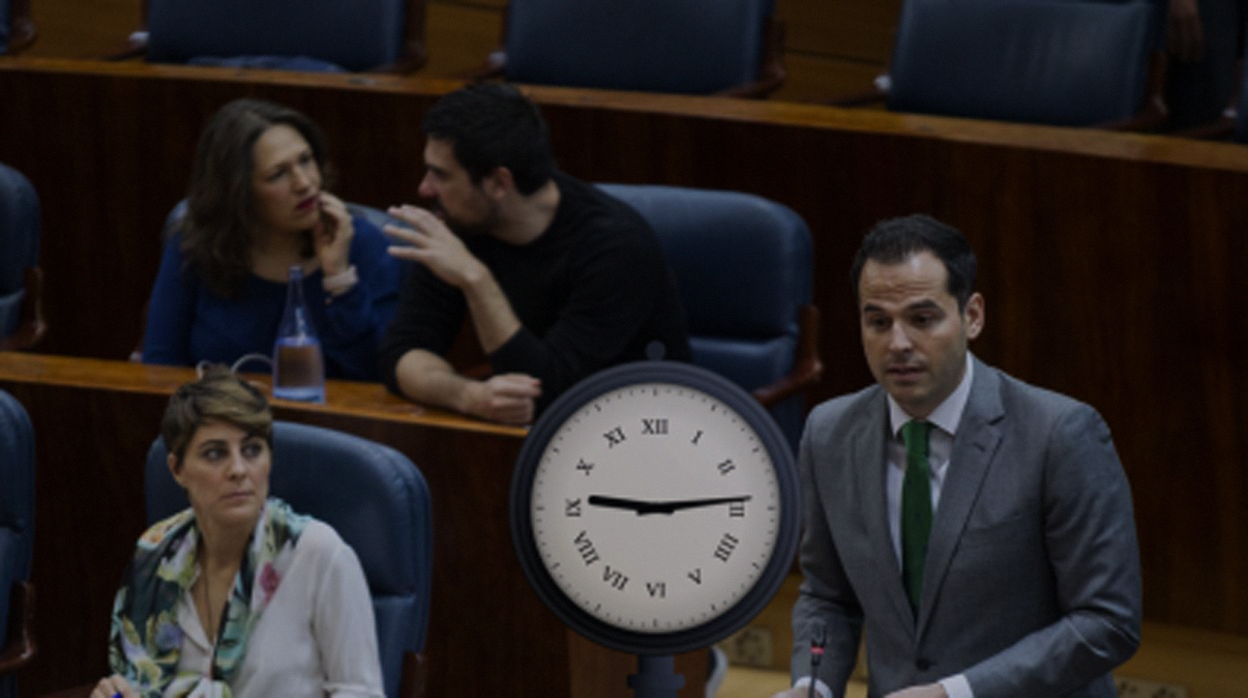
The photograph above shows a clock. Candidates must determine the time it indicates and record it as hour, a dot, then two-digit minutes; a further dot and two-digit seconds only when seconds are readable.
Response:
9.14
